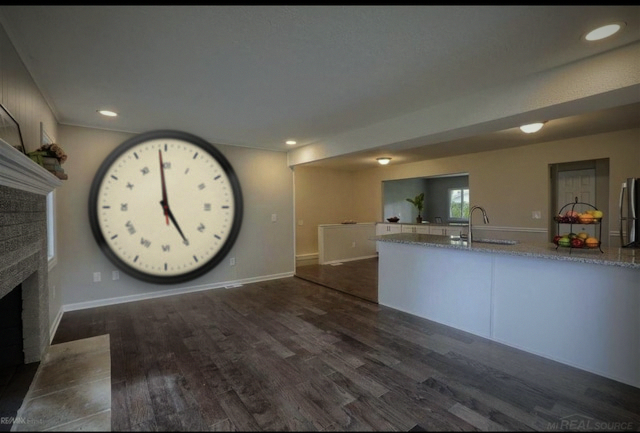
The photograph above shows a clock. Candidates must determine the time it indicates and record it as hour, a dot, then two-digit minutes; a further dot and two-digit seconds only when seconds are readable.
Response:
4.58.59
